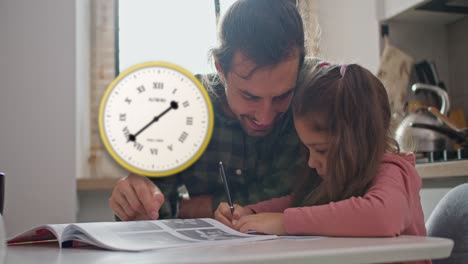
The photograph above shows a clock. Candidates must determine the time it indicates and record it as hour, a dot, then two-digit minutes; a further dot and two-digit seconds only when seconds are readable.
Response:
1.38
